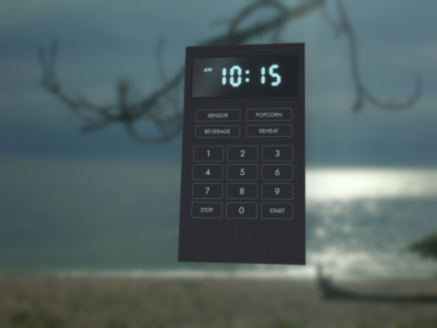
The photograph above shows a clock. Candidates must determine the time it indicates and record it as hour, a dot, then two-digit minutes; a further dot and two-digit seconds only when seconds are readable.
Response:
10.15
